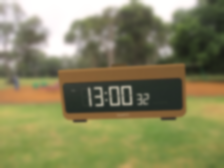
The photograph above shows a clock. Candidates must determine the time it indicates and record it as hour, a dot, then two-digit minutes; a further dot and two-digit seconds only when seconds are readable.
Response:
13.00
